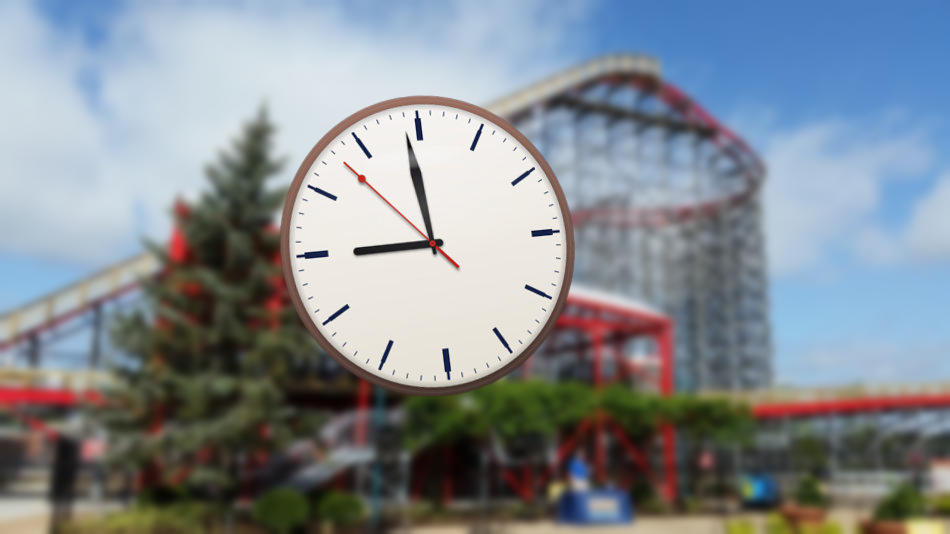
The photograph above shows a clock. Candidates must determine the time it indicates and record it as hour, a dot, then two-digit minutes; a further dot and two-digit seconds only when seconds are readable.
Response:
8.58.53
